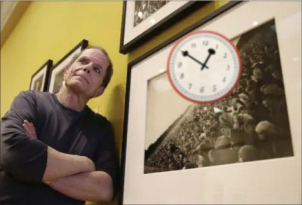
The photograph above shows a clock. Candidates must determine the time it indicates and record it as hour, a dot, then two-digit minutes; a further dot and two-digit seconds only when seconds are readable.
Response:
12.50
